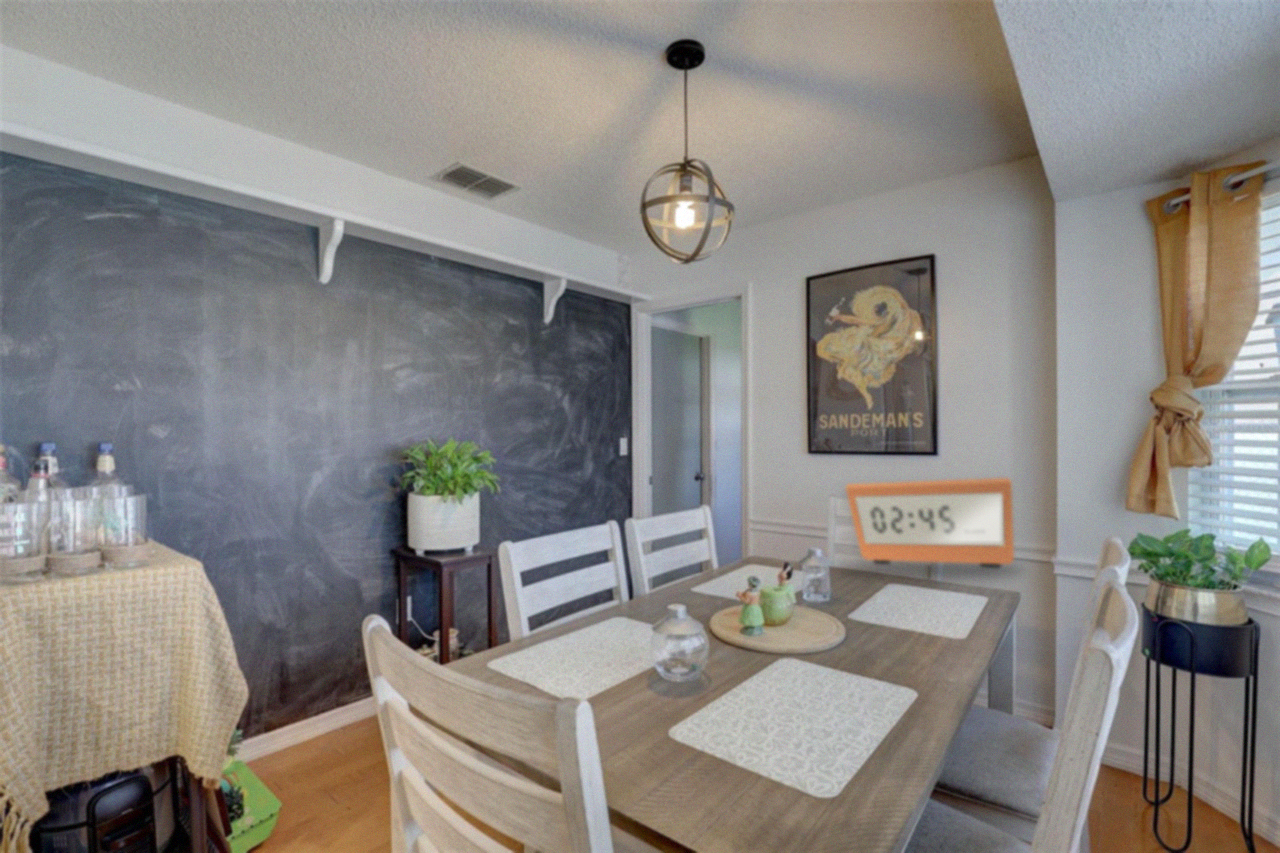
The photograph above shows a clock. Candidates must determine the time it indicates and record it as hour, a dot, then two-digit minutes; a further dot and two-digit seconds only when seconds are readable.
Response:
2.45
